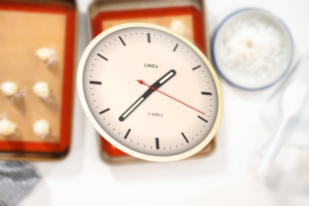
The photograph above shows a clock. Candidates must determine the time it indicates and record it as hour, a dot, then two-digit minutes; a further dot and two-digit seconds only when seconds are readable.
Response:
1.37.19
